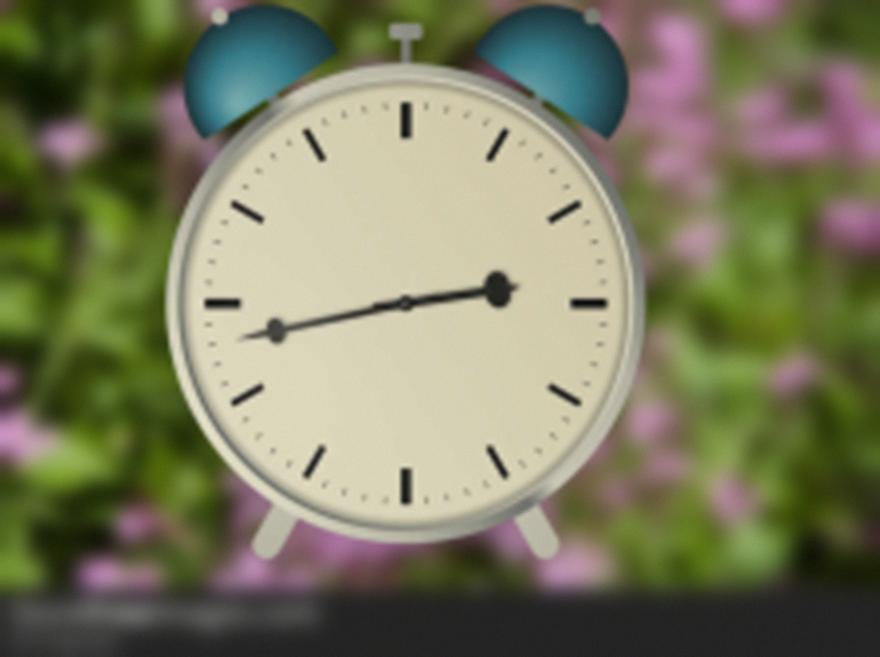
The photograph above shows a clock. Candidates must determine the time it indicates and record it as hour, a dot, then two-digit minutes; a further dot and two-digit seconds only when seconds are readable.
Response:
2.43
